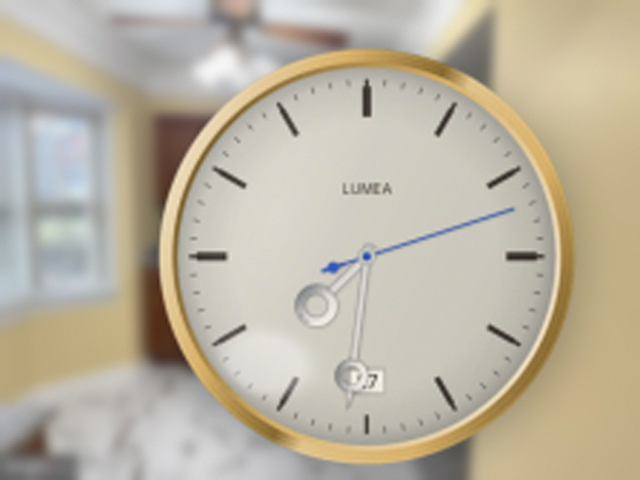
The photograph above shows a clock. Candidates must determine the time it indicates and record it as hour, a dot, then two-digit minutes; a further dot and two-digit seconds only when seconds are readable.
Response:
7.31.12
